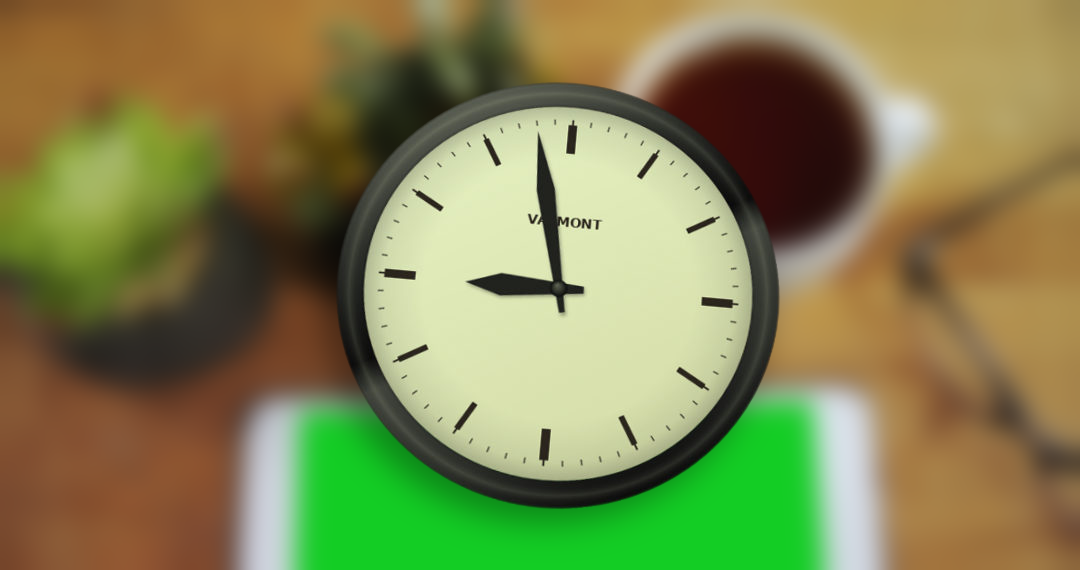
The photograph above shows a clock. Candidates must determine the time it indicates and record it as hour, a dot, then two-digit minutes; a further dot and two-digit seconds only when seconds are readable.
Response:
8.58
